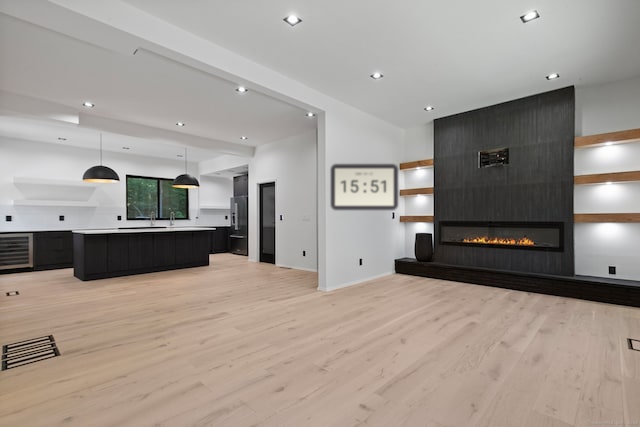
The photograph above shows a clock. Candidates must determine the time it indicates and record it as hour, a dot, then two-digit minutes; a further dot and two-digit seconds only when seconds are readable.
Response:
15.51
